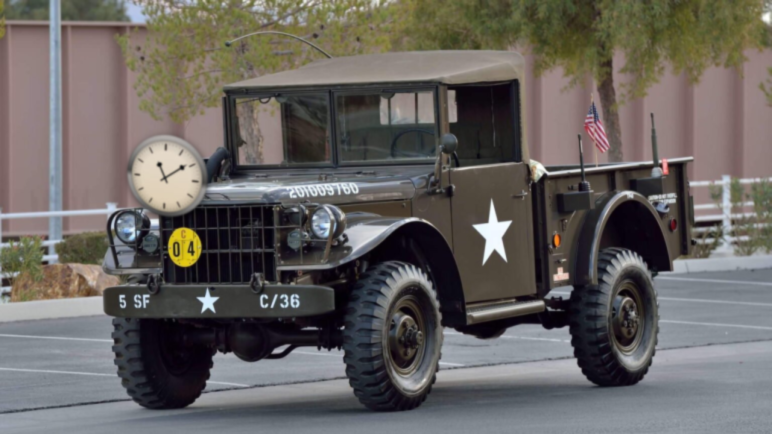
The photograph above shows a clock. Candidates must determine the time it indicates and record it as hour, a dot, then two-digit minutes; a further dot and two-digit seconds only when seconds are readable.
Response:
11.09
